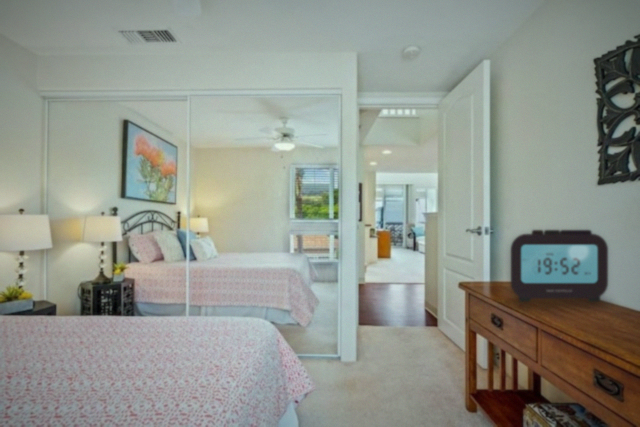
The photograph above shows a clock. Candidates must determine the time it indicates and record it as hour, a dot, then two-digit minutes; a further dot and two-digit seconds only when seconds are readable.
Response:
19.52
